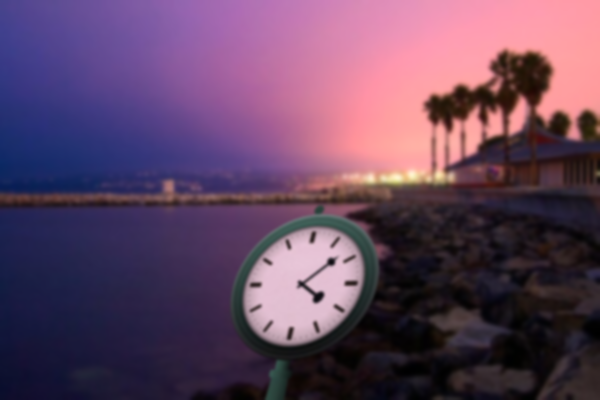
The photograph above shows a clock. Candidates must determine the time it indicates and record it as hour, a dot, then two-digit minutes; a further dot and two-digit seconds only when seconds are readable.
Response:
4.08
